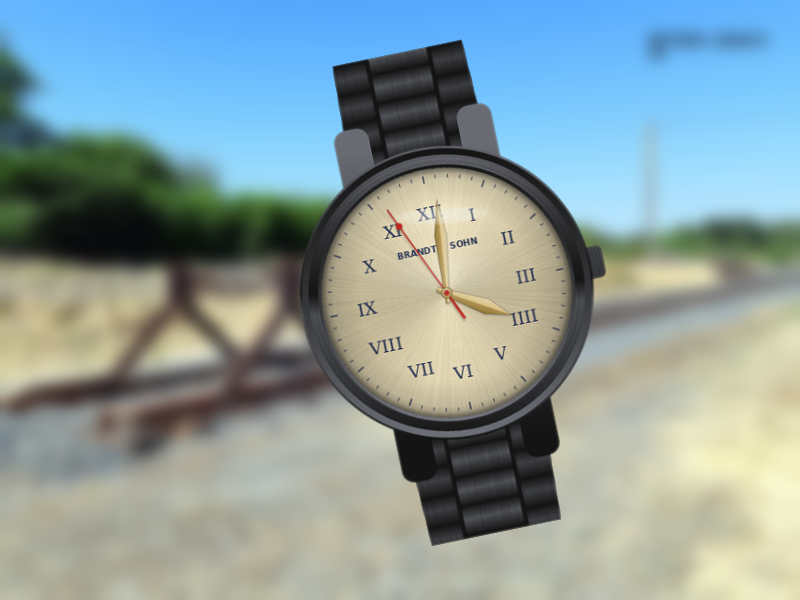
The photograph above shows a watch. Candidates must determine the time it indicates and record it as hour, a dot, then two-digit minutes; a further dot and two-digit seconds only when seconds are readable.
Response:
4.00.56
